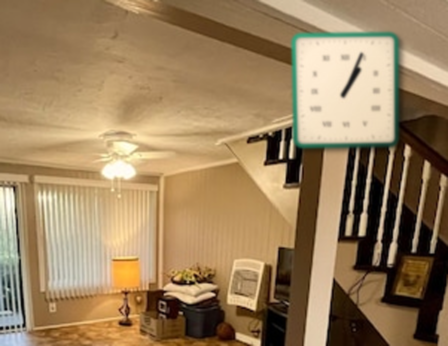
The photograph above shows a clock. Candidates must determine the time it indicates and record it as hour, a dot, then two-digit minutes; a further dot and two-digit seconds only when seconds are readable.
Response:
1.04
